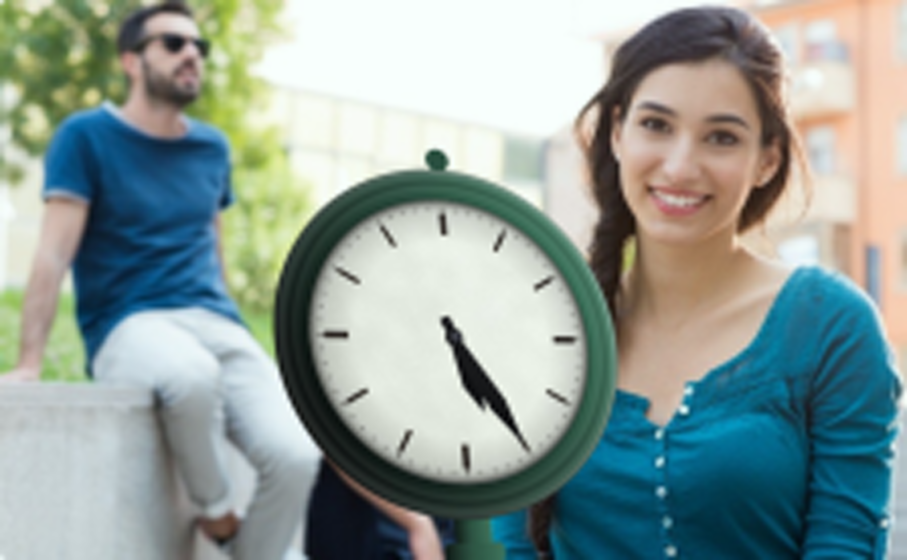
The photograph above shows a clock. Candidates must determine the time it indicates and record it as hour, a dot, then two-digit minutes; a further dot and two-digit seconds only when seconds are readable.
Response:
5.25
